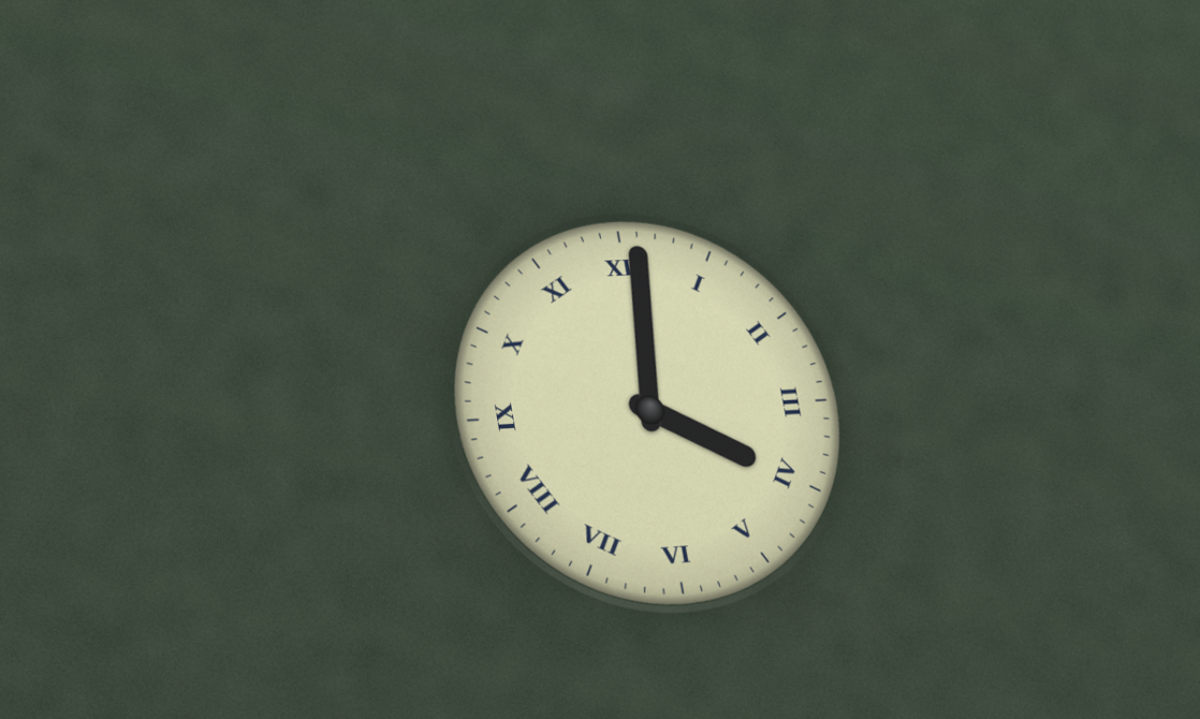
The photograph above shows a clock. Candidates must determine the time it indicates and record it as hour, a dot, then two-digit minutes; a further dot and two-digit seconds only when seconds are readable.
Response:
4.01
